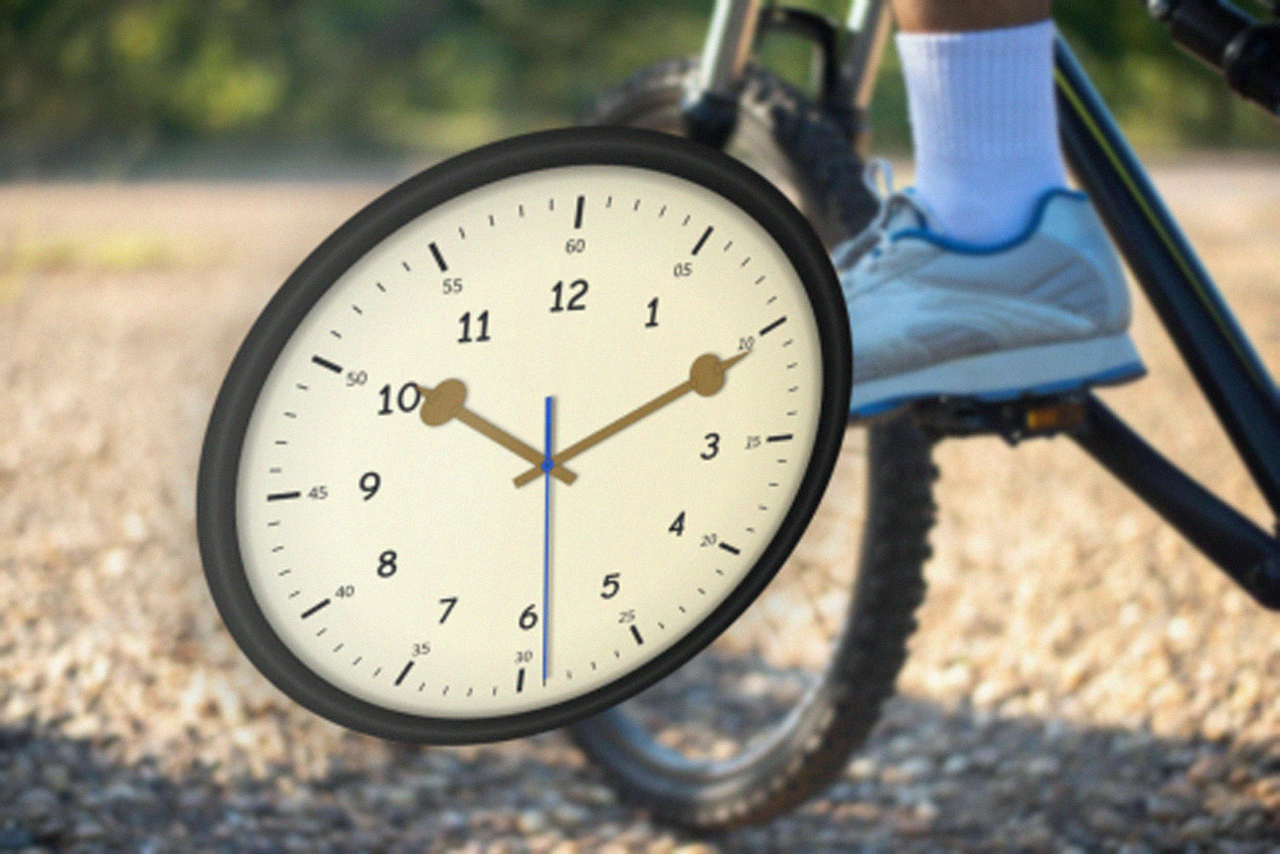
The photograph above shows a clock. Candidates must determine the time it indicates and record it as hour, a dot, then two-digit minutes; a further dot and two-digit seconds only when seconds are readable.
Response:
10.10.29
